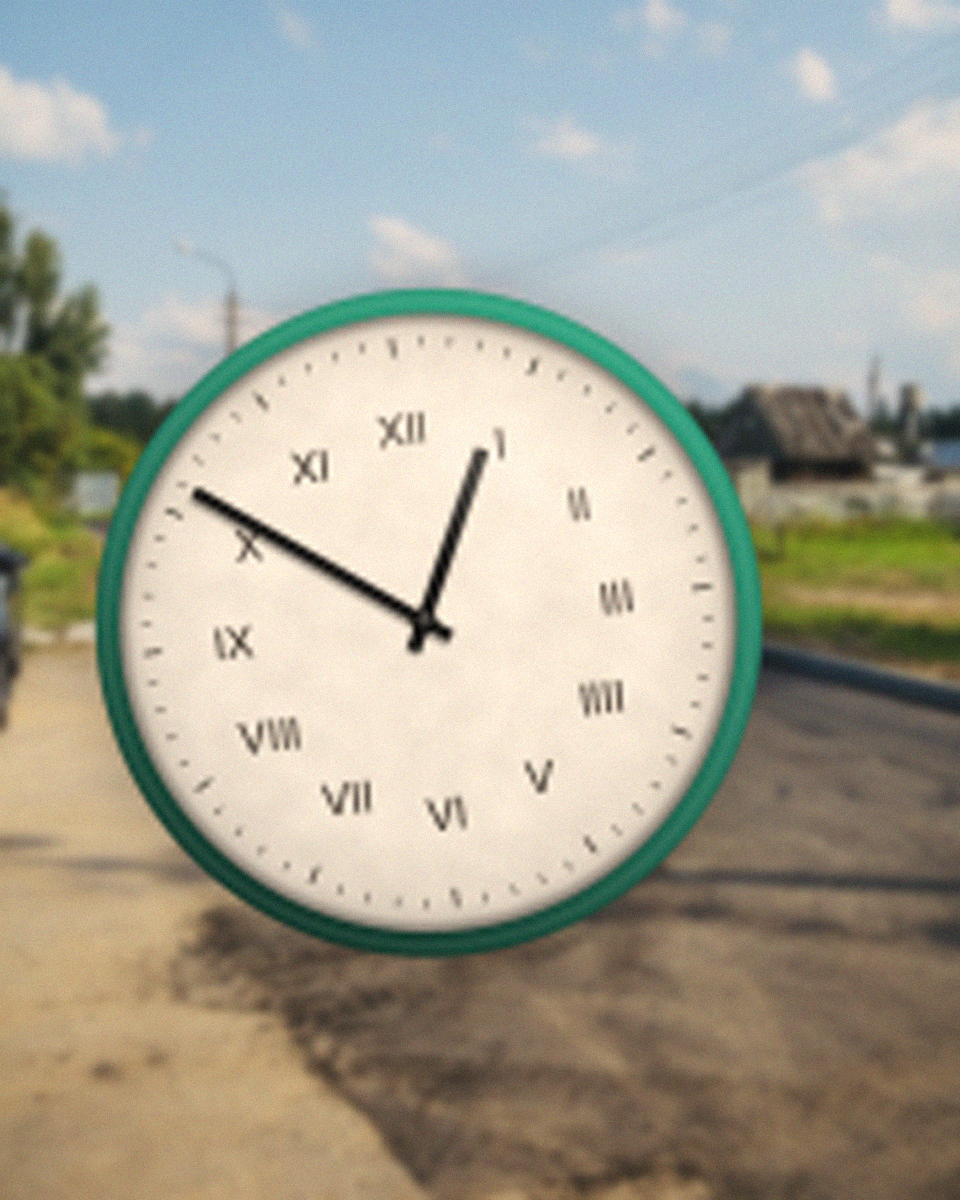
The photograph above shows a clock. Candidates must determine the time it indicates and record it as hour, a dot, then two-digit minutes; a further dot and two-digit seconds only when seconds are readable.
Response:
12.51
